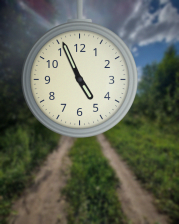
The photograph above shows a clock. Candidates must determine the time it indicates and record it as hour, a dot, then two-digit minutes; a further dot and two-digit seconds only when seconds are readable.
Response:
4.56
